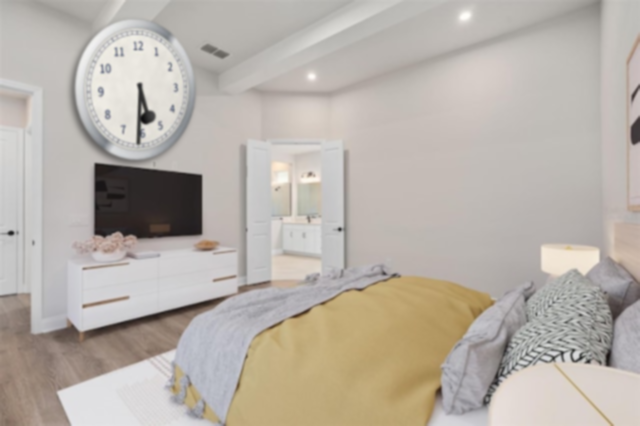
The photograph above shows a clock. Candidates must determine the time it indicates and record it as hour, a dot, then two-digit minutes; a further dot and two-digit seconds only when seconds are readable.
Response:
5.31
